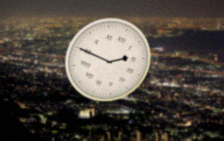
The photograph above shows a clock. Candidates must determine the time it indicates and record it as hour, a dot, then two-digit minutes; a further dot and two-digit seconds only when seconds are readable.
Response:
1.45
